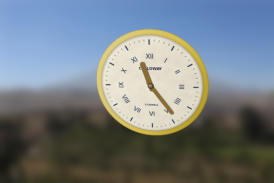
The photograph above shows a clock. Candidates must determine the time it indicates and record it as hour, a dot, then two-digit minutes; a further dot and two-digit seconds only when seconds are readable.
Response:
11.24
